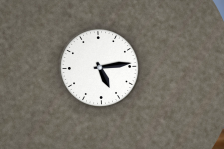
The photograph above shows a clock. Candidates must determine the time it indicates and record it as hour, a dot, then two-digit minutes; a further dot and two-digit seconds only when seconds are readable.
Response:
5.14
